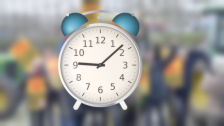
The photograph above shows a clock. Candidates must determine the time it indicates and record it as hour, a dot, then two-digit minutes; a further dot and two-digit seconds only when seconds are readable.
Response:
9.08
